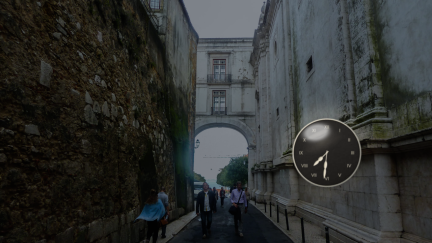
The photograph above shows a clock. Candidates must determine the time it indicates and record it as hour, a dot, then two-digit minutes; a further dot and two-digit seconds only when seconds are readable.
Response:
7.31
